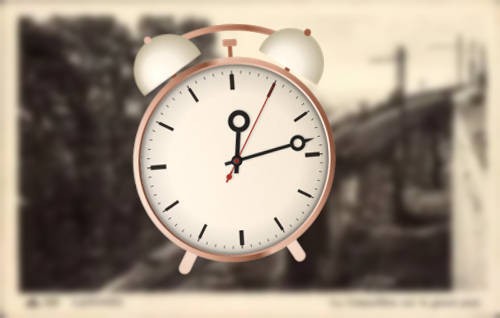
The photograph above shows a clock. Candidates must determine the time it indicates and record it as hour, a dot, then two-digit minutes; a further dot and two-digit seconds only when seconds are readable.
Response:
12.13.05
